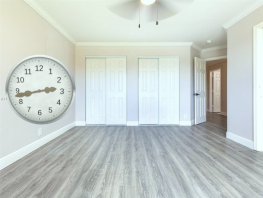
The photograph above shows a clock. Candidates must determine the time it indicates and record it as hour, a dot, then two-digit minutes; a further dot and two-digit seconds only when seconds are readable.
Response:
2.43
